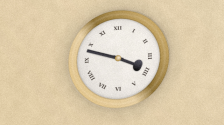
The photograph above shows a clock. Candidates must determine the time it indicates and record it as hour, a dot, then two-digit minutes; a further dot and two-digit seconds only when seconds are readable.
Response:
3.48
